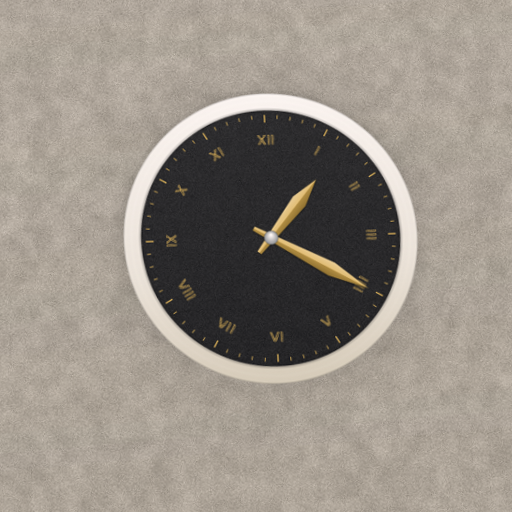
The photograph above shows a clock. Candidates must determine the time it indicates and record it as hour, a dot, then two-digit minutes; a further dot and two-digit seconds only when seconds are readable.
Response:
1.20
